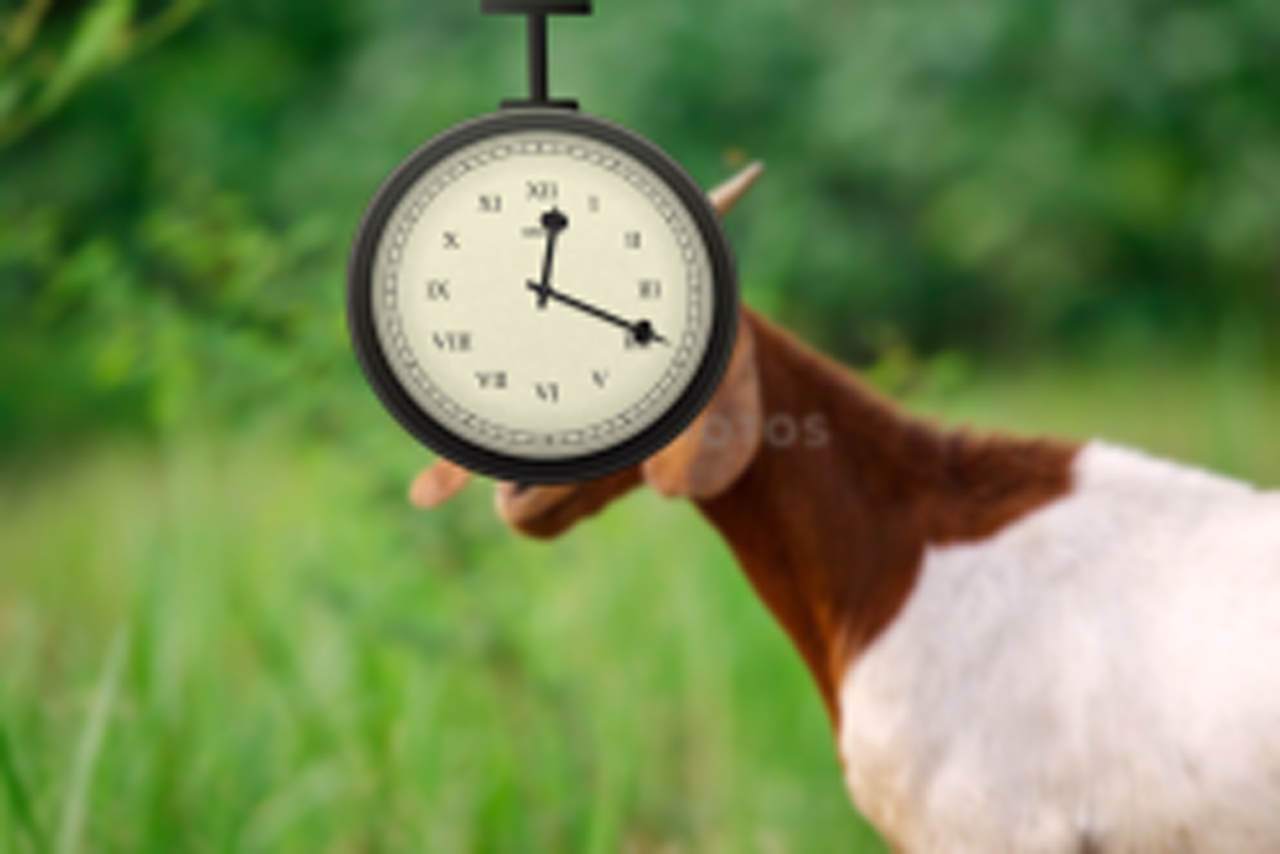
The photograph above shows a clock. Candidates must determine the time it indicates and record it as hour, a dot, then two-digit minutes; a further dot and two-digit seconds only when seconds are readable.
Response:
12.19
